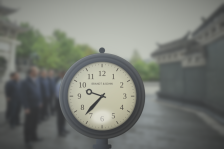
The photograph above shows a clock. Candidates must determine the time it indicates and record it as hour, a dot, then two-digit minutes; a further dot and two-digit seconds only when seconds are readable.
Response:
9.37
